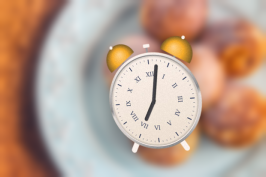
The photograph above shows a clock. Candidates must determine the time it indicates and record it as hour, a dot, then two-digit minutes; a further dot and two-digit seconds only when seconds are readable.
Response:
7.02
